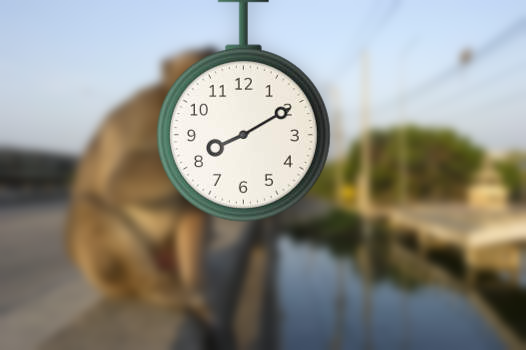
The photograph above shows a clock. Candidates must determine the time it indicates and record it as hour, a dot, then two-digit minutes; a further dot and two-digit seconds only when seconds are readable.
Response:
8.10
